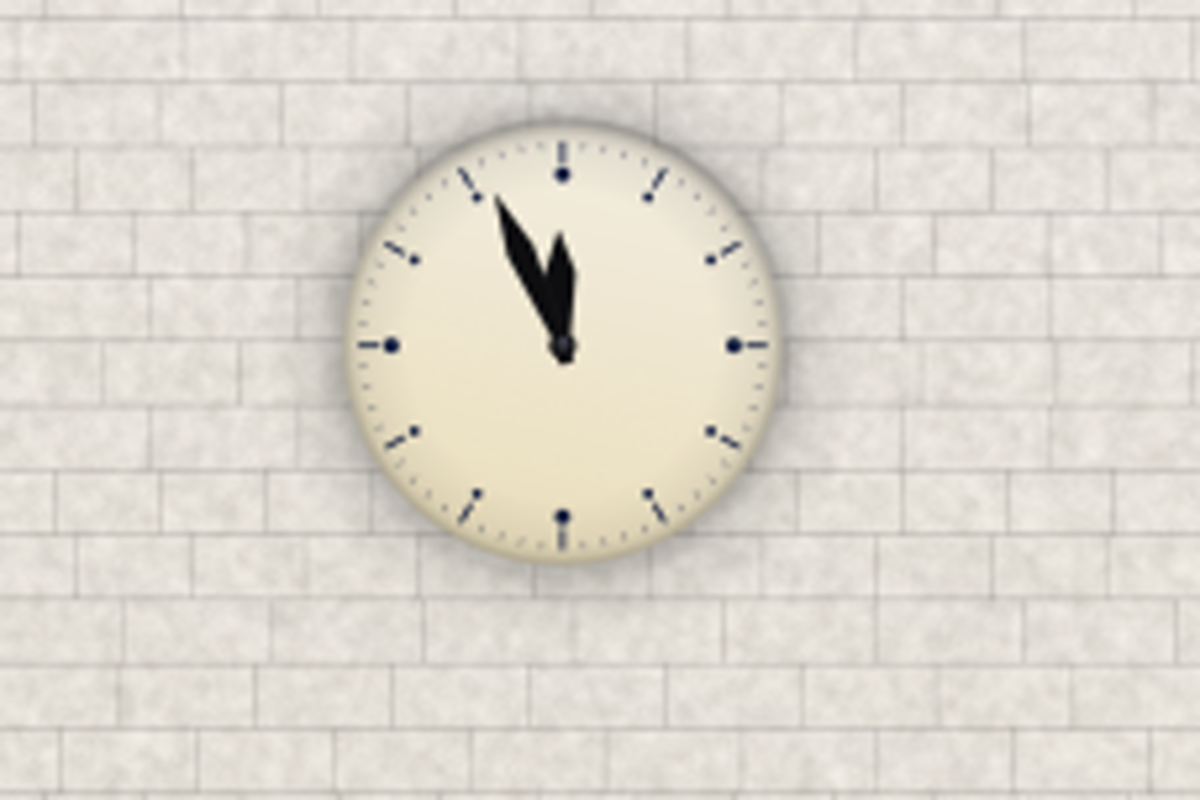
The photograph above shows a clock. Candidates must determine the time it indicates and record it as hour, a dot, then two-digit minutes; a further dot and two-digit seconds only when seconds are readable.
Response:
11.56
